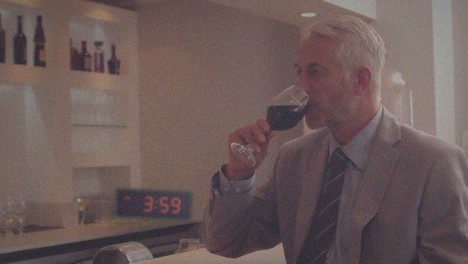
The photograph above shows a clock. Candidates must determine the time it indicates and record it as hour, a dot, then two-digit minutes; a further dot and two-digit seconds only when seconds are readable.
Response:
3.59
